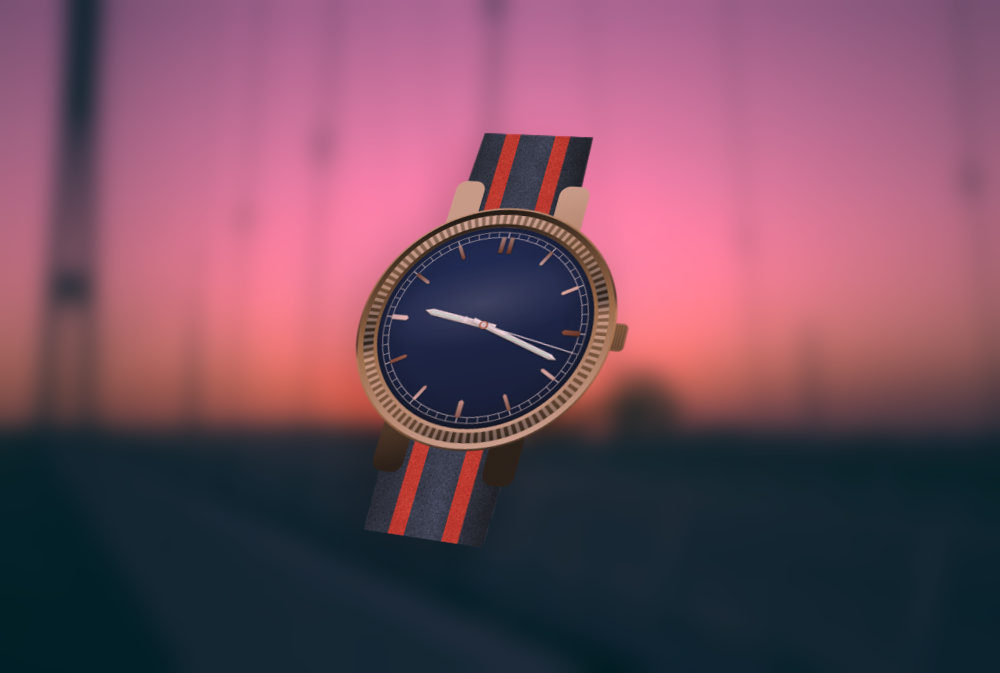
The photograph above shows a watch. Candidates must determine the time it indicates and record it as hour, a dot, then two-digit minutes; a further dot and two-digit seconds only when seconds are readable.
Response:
9.18.17
